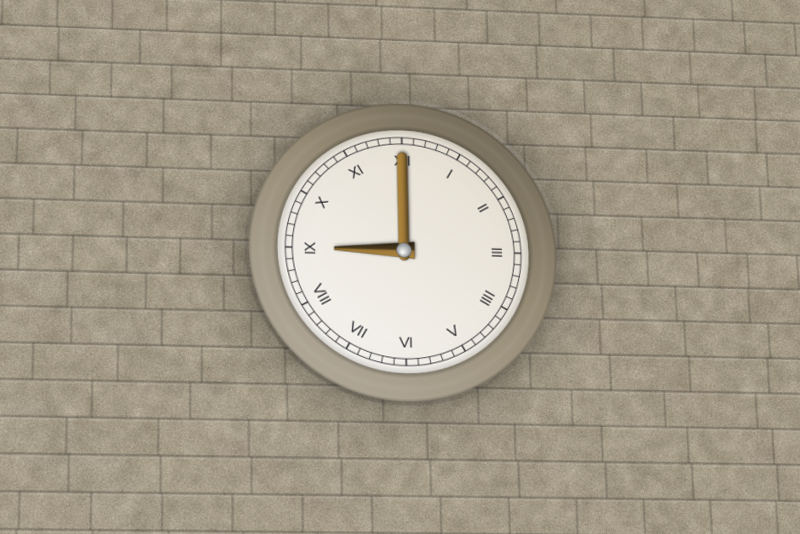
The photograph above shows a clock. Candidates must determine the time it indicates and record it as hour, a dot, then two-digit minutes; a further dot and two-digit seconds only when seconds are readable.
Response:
9.00
